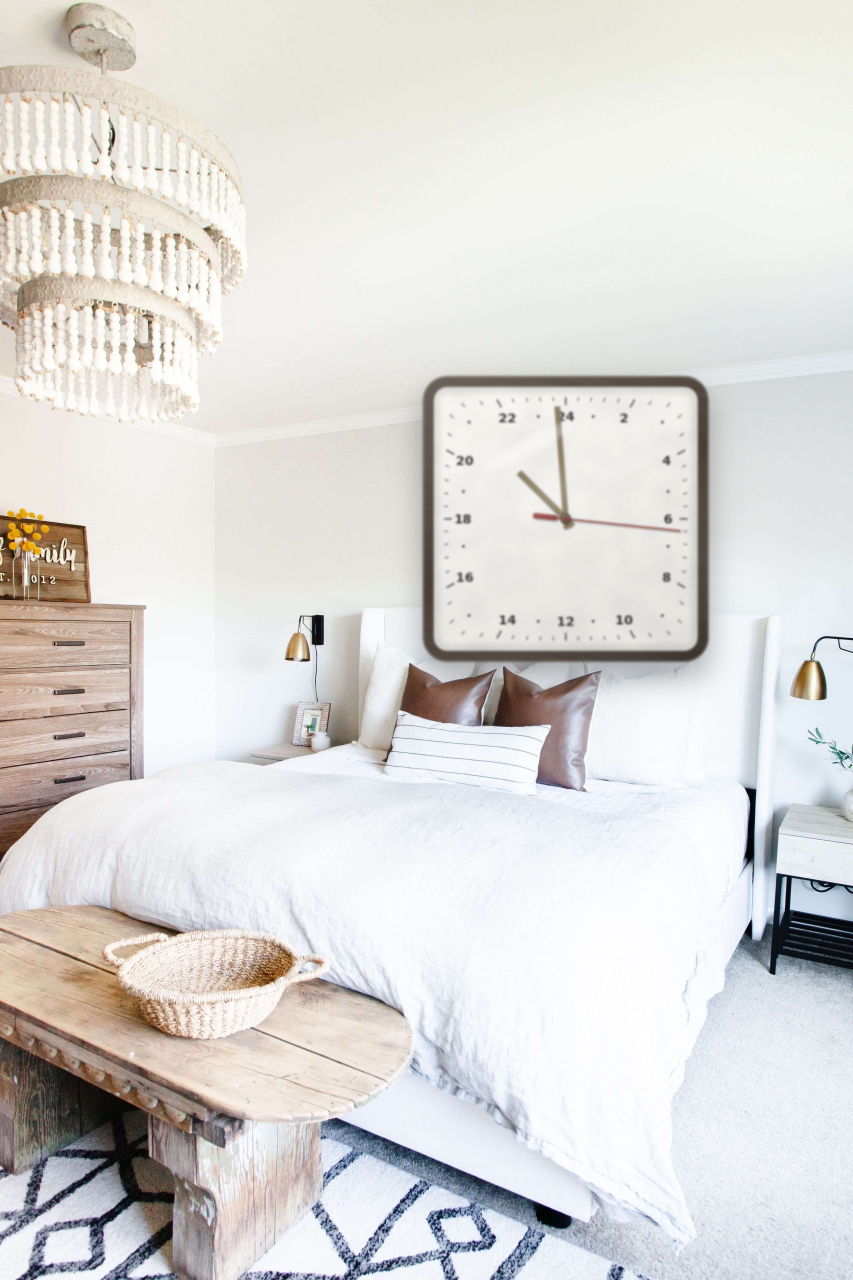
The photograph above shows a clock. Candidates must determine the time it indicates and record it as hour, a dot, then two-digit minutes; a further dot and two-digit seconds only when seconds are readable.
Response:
20.59.16
